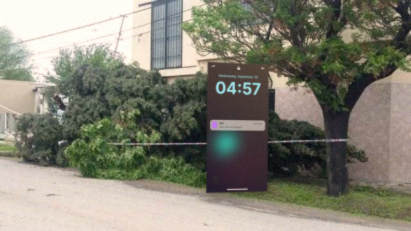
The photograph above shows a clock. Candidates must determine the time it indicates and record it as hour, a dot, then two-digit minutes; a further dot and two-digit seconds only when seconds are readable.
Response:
4.57
